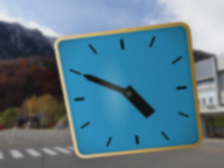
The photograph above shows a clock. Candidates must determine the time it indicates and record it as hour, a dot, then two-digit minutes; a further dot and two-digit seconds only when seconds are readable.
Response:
4.50
